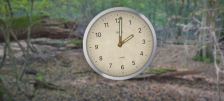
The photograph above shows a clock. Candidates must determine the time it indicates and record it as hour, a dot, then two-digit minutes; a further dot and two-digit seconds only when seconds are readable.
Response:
2.01
